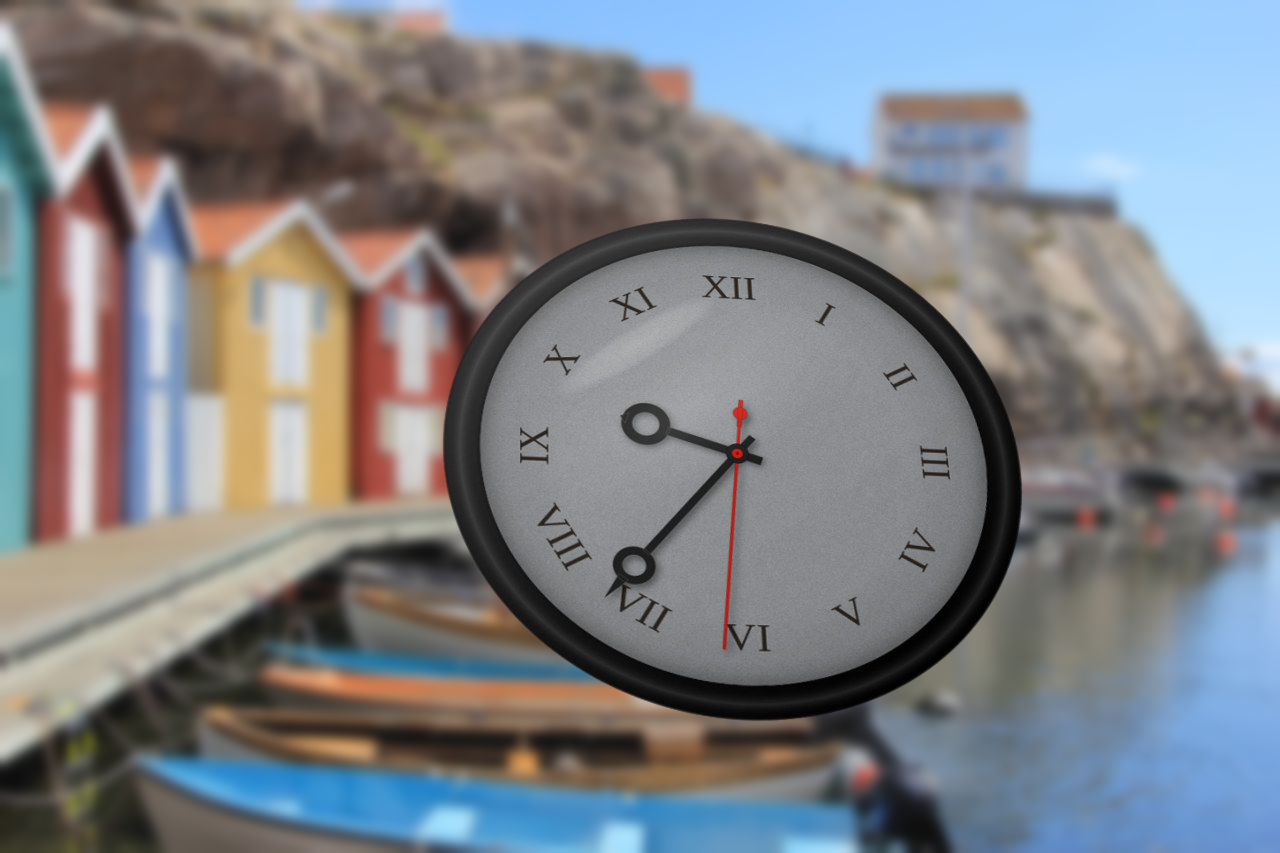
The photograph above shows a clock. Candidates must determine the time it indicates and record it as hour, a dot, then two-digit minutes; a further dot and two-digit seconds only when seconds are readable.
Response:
9.36.31
